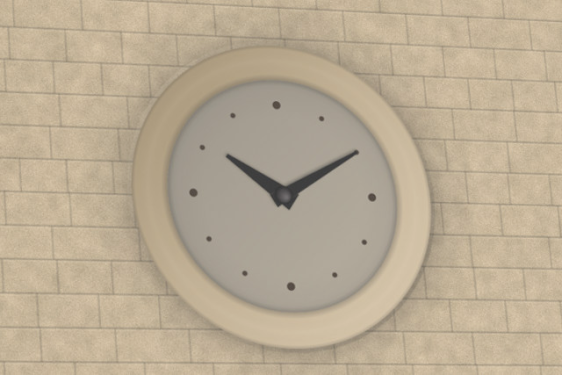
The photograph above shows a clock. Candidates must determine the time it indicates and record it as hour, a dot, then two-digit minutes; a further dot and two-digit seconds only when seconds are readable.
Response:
10.10
